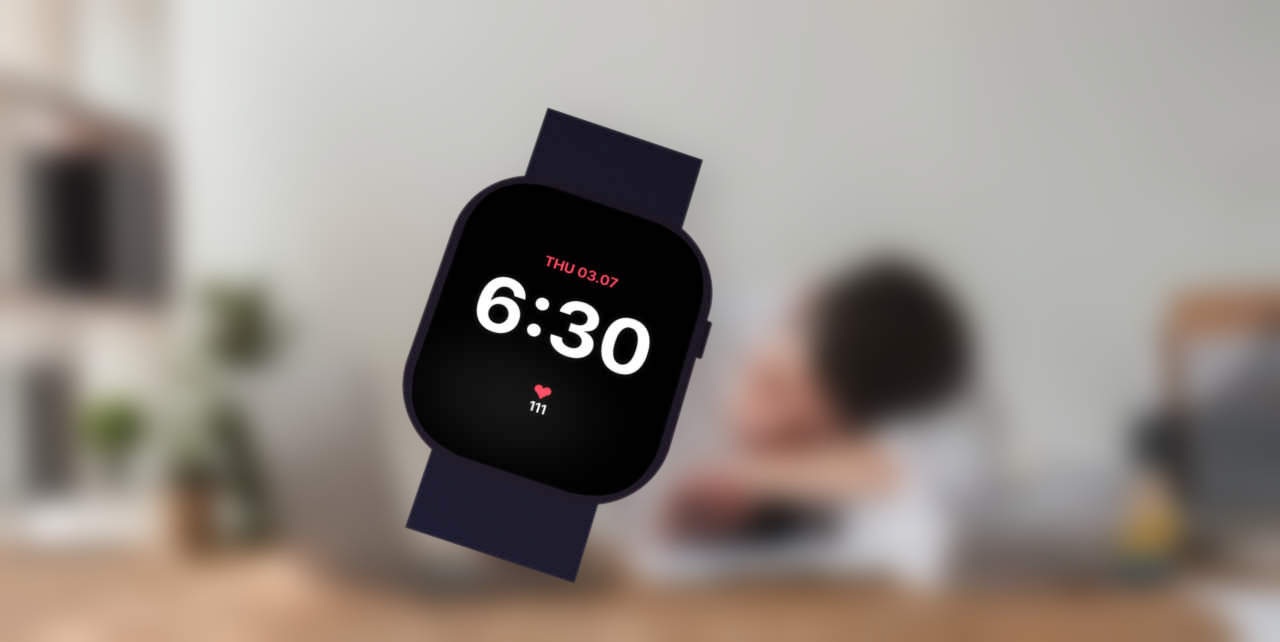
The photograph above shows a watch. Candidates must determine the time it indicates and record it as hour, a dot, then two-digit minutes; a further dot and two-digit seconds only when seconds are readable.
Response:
6.30
